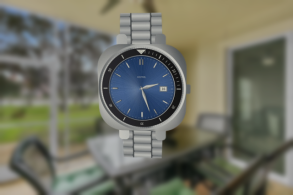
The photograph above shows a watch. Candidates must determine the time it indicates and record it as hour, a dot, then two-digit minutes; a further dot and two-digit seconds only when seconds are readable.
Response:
2.27
